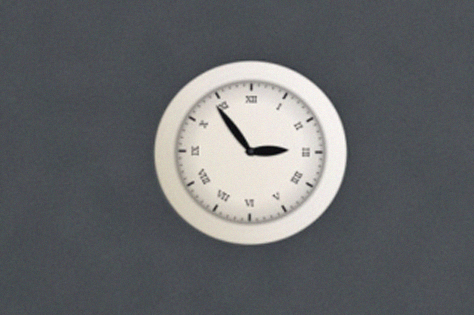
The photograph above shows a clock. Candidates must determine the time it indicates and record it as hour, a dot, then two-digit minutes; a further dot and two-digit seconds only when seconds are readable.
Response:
2.54
